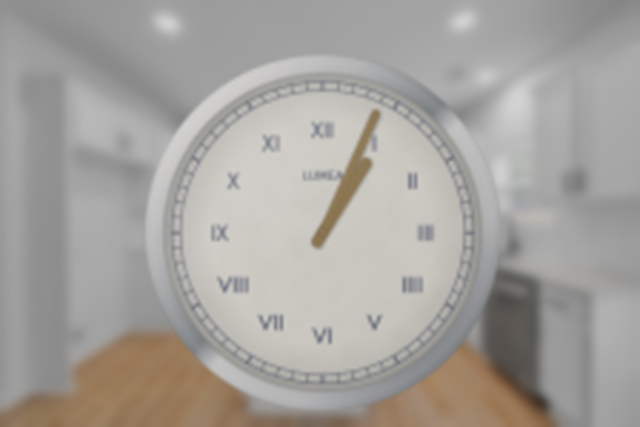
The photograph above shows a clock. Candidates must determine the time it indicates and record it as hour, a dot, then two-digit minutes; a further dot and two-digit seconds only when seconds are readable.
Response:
1.04
